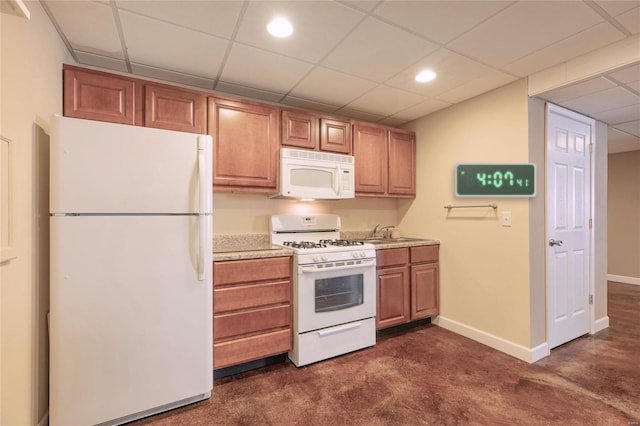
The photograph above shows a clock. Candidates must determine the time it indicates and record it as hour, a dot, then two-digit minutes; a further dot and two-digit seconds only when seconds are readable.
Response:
4.07
